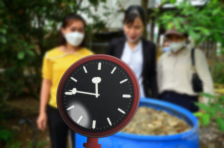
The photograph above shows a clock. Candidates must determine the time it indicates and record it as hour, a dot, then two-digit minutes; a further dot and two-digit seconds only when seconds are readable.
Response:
11.46
